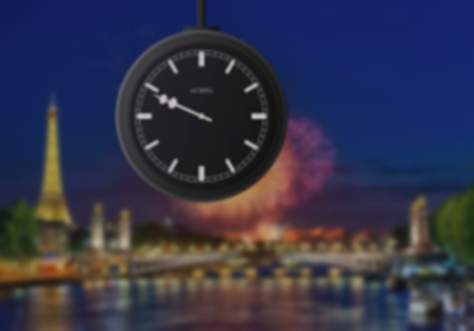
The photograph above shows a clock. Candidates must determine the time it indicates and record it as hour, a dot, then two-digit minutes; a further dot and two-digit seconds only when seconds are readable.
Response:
9.49
